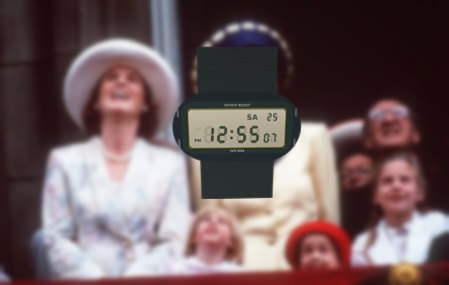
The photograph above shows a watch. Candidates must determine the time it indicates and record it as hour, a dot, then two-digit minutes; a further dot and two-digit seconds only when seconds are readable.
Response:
12.55.07
